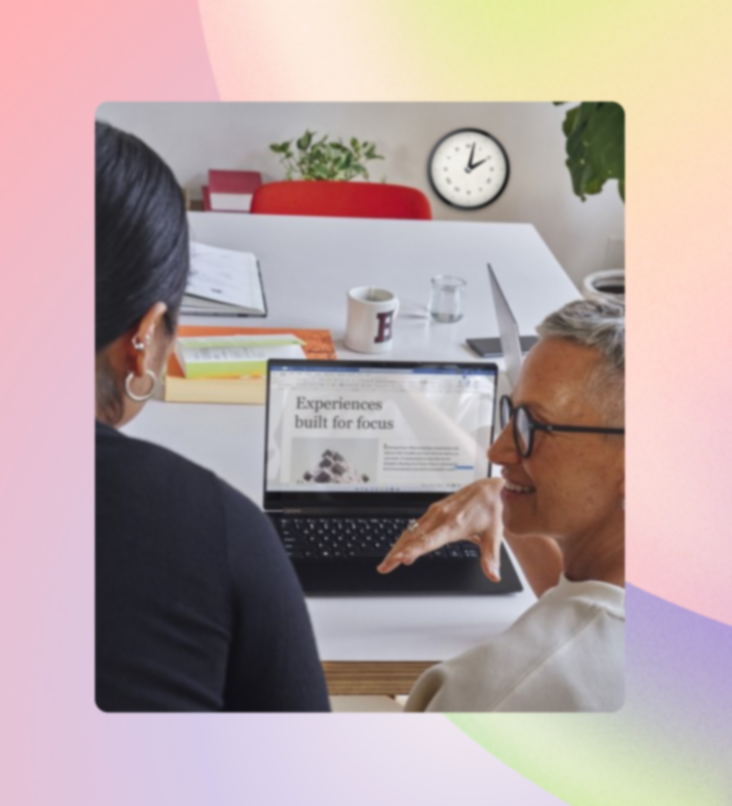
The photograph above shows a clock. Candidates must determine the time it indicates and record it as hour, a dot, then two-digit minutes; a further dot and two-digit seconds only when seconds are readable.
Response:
2.02
